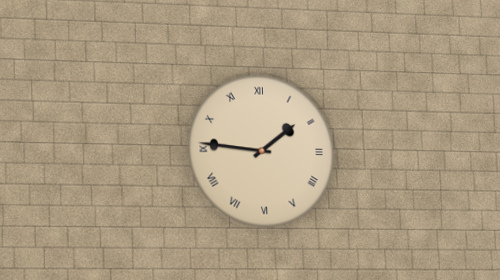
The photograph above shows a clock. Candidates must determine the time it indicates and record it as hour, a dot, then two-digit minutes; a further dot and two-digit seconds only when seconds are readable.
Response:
1.46
